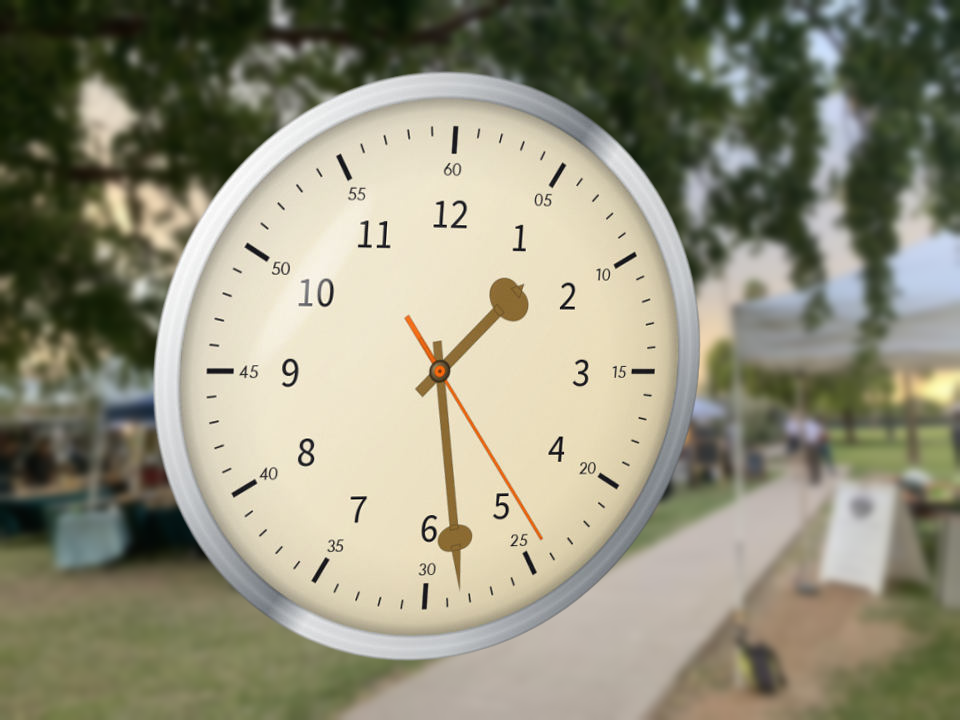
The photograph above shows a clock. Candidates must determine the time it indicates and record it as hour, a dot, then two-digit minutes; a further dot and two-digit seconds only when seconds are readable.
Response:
1.28.24
